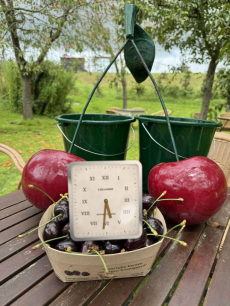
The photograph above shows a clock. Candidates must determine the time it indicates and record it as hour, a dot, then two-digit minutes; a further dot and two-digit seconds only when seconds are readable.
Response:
5.31
